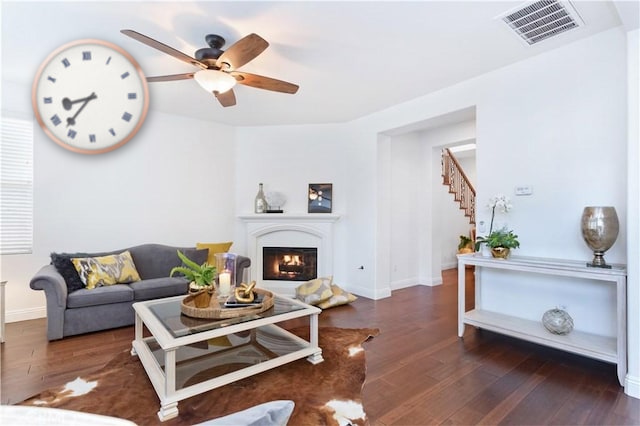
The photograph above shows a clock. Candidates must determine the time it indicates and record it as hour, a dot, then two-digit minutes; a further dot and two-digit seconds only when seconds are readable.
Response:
8.37
